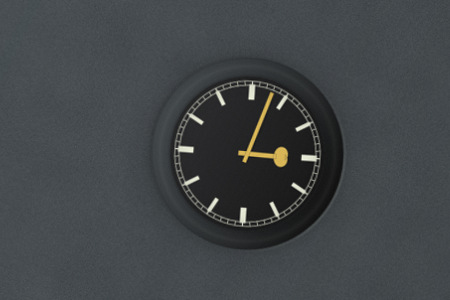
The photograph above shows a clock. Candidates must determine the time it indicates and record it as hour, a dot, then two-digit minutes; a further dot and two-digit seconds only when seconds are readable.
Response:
3.03
